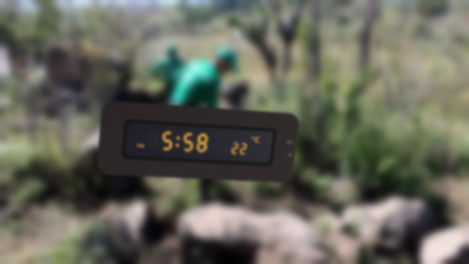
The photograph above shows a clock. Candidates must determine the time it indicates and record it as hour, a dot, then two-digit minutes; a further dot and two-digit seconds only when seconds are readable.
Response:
5.58
